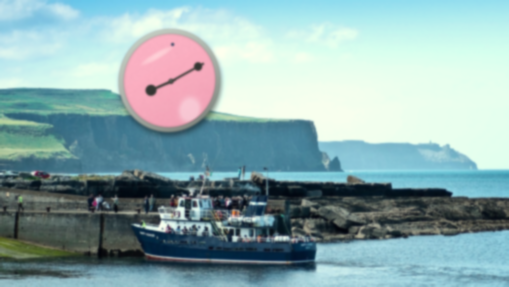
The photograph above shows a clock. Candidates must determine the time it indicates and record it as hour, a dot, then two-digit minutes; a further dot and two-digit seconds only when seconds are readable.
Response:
8.10
